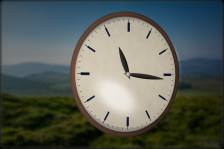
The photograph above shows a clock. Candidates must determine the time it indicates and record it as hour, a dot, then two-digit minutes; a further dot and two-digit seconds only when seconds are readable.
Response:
11.16
